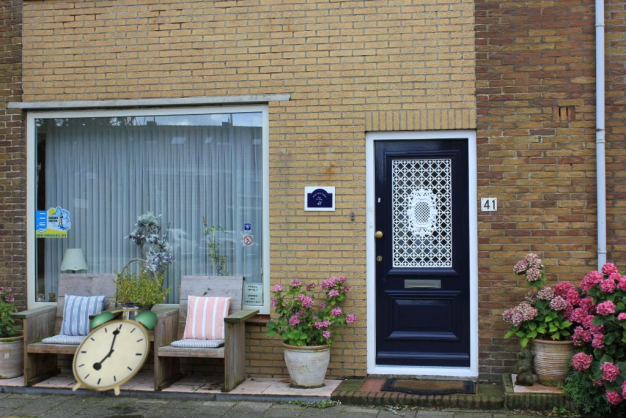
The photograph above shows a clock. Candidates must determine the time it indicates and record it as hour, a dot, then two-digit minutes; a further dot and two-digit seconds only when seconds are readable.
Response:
6.59
